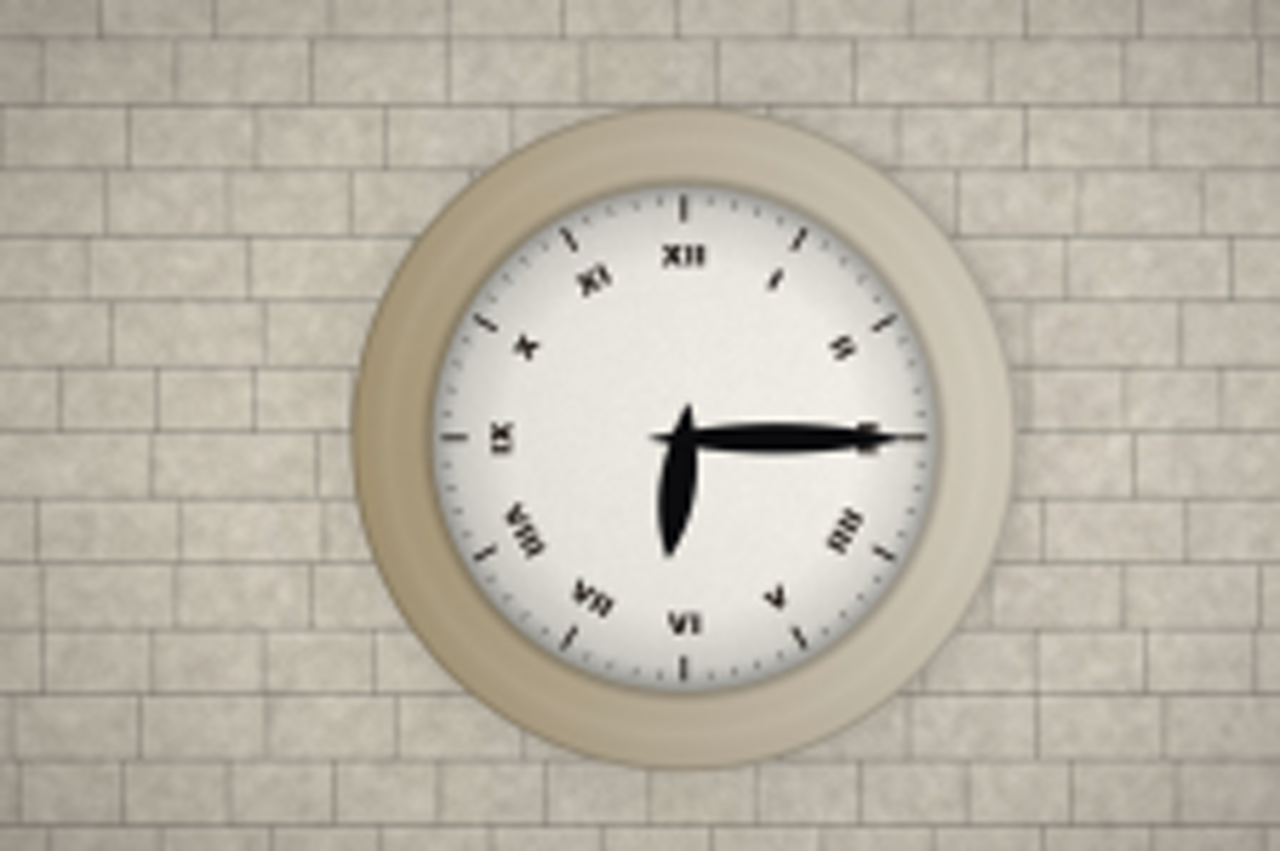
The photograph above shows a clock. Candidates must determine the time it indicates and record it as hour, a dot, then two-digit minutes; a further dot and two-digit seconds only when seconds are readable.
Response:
6.15
